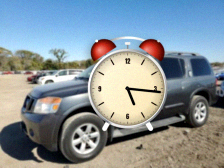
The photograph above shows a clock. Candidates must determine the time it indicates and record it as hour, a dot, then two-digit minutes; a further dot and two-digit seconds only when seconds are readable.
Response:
5.16
